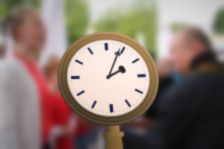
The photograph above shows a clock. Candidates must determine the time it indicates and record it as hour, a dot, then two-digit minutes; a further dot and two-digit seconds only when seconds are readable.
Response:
2.04
